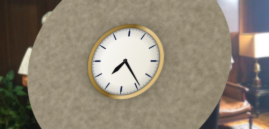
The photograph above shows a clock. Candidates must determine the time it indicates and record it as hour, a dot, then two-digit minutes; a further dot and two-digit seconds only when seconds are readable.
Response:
7.24
